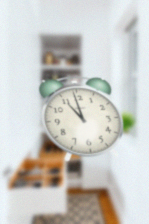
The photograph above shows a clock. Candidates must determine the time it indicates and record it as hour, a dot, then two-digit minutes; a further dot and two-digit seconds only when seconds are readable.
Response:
10.59
